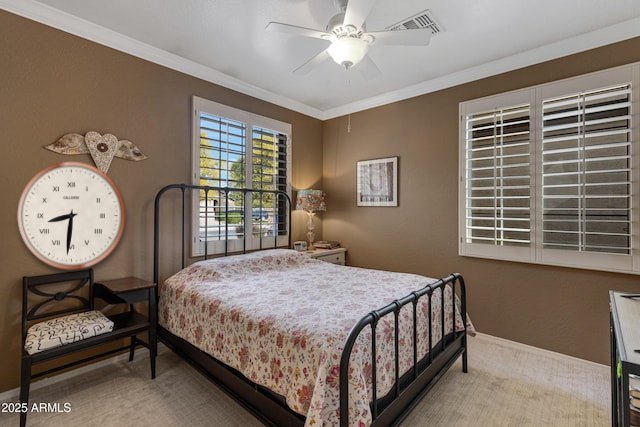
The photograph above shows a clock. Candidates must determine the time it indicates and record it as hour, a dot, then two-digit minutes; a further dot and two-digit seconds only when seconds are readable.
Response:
8.31
